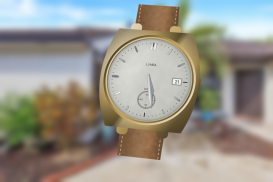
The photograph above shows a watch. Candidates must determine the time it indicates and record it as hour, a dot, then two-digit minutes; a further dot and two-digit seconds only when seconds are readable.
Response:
5.28
